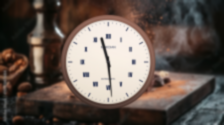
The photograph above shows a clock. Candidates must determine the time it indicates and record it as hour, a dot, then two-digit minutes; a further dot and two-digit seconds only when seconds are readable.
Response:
11.29
